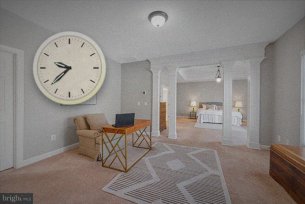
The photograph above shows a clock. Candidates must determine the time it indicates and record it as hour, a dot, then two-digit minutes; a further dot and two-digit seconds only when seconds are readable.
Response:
9.38
